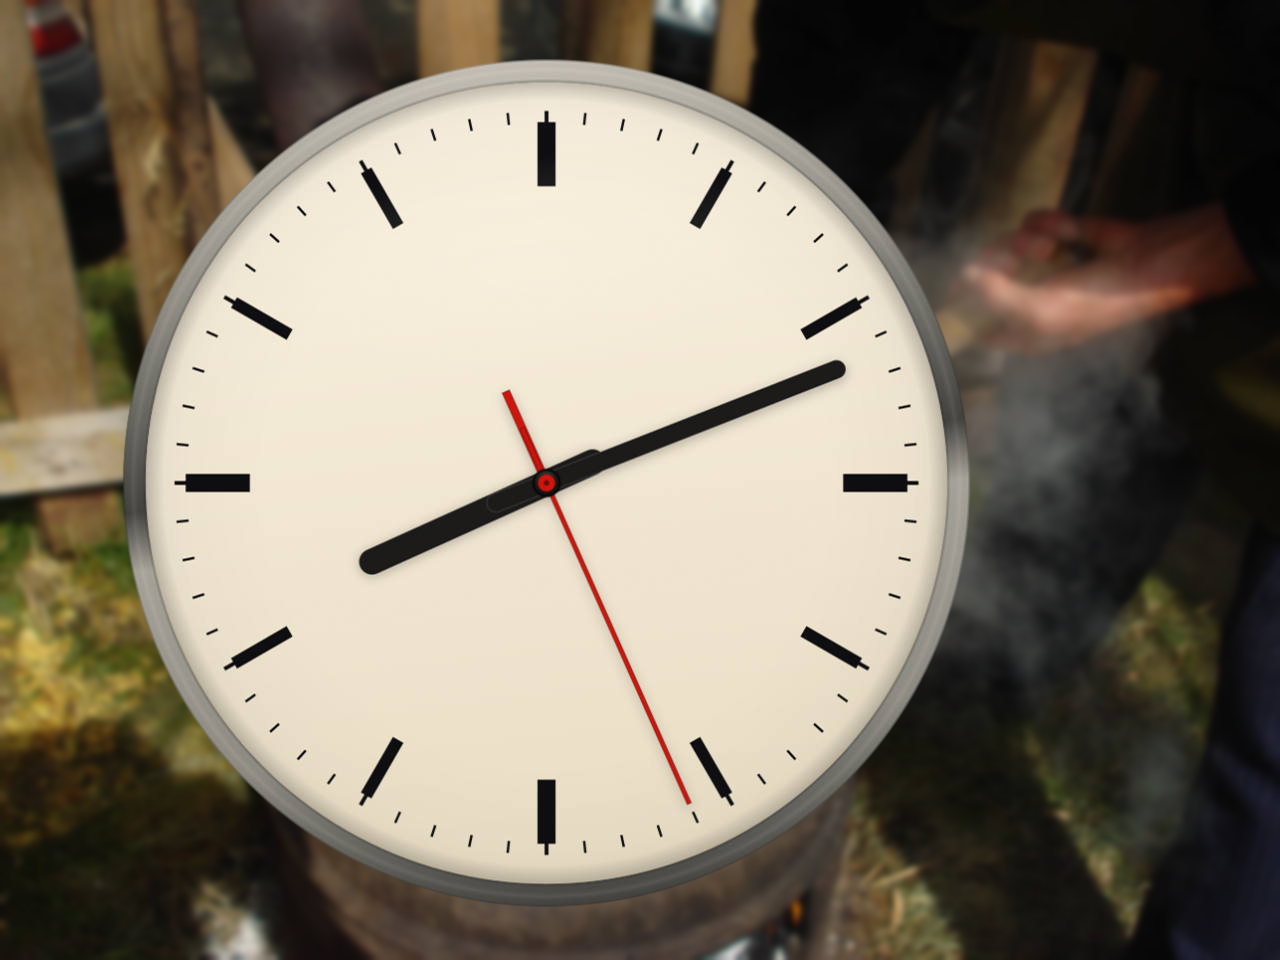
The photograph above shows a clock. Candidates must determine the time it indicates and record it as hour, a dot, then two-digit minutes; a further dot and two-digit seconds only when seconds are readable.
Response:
8.11.26
